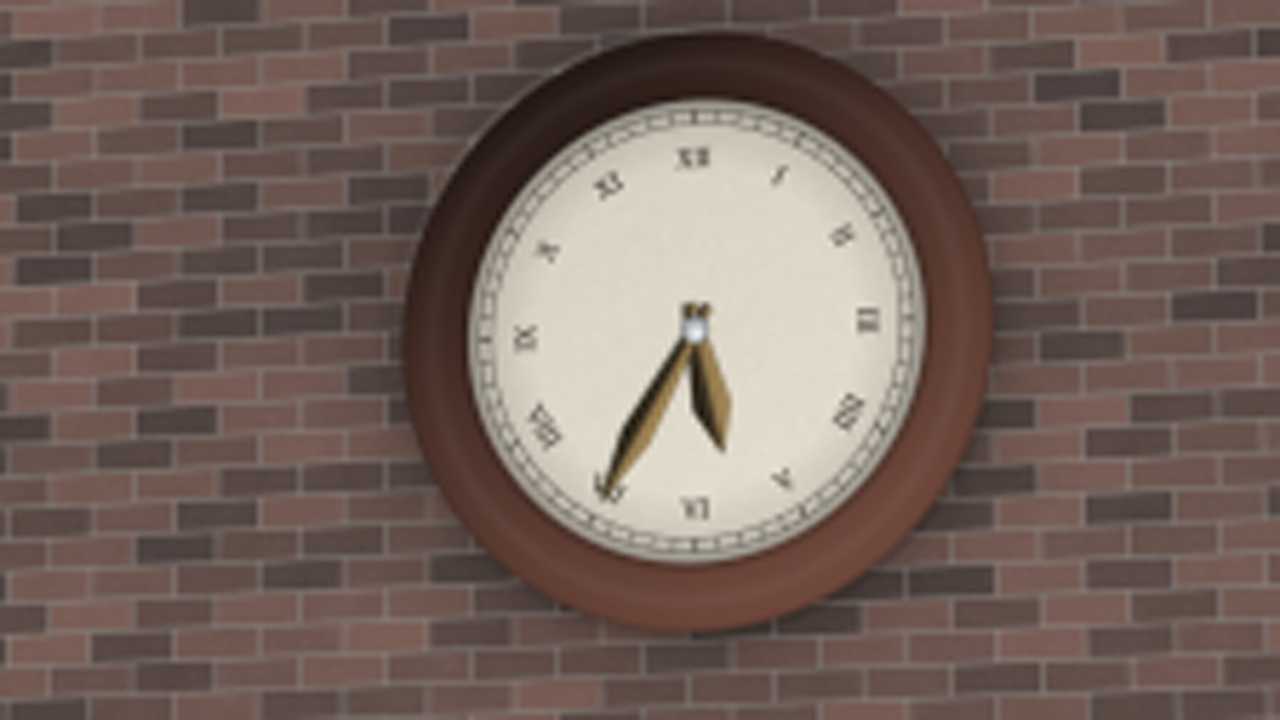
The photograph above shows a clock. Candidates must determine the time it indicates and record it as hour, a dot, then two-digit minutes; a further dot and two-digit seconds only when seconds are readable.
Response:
5.35
